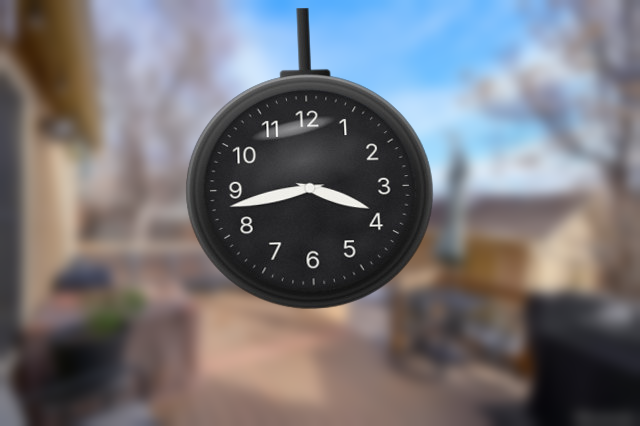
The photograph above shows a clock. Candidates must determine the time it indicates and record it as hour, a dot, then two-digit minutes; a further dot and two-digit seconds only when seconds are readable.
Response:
3.43
